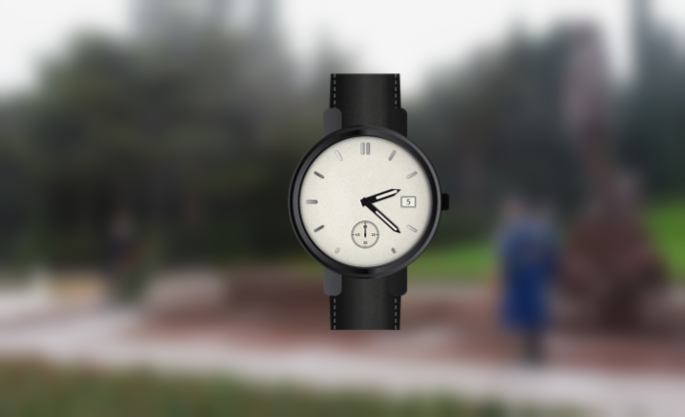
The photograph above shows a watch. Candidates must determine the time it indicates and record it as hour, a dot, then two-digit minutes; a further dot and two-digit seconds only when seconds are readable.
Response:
2.22
